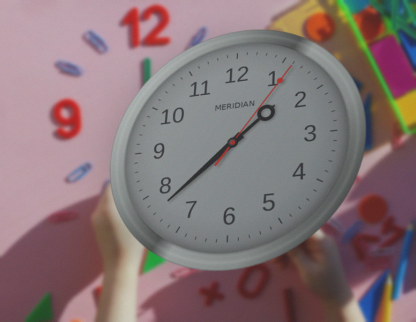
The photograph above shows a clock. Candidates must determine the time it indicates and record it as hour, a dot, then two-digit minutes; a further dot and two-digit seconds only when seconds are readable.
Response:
1.38.06
